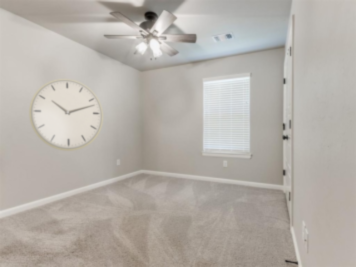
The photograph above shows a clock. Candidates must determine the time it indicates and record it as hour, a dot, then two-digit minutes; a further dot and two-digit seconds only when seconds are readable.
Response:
10.12
